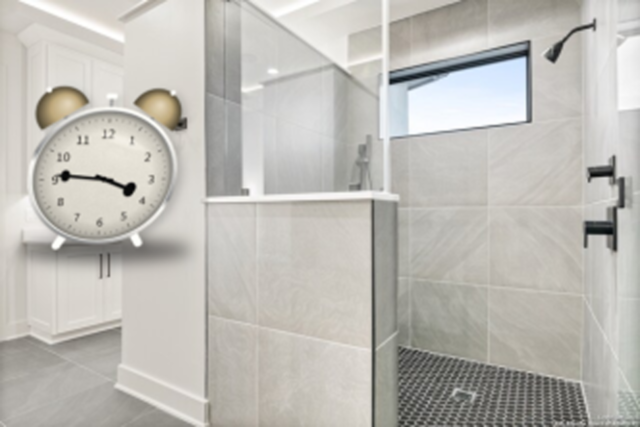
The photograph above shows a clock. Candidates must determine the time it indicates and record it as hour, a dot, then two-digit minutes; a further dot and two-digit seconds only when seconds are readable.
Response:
3.46
